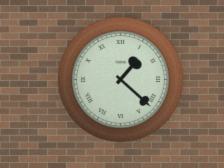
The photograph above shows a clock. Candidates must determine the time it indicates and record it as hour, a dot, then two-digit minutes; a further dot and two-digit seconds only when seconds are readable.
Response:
1.22
